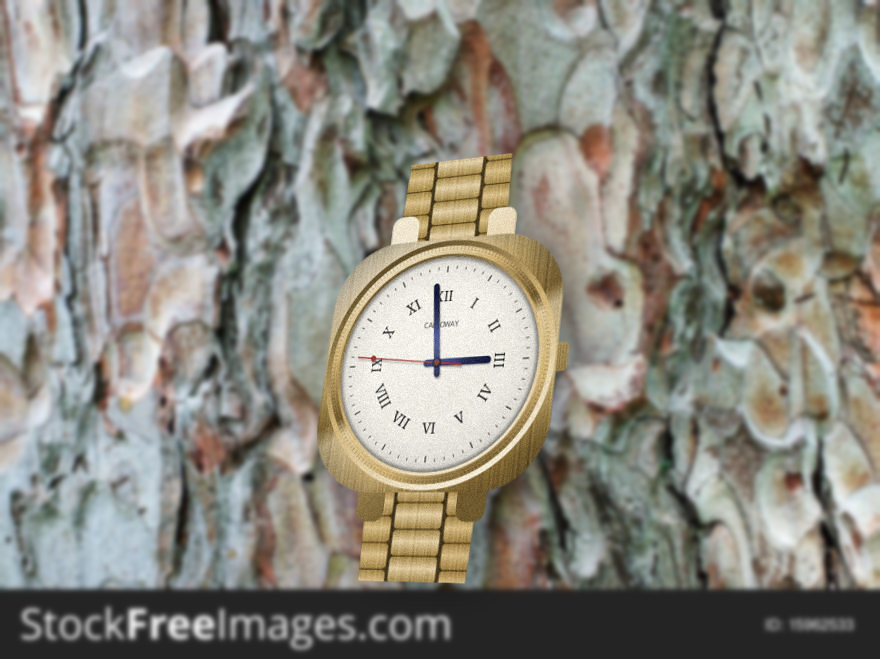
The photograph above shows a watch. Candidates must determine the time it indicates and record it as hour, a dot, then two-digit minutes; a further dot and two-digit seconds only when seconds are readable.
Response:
2.58.46
